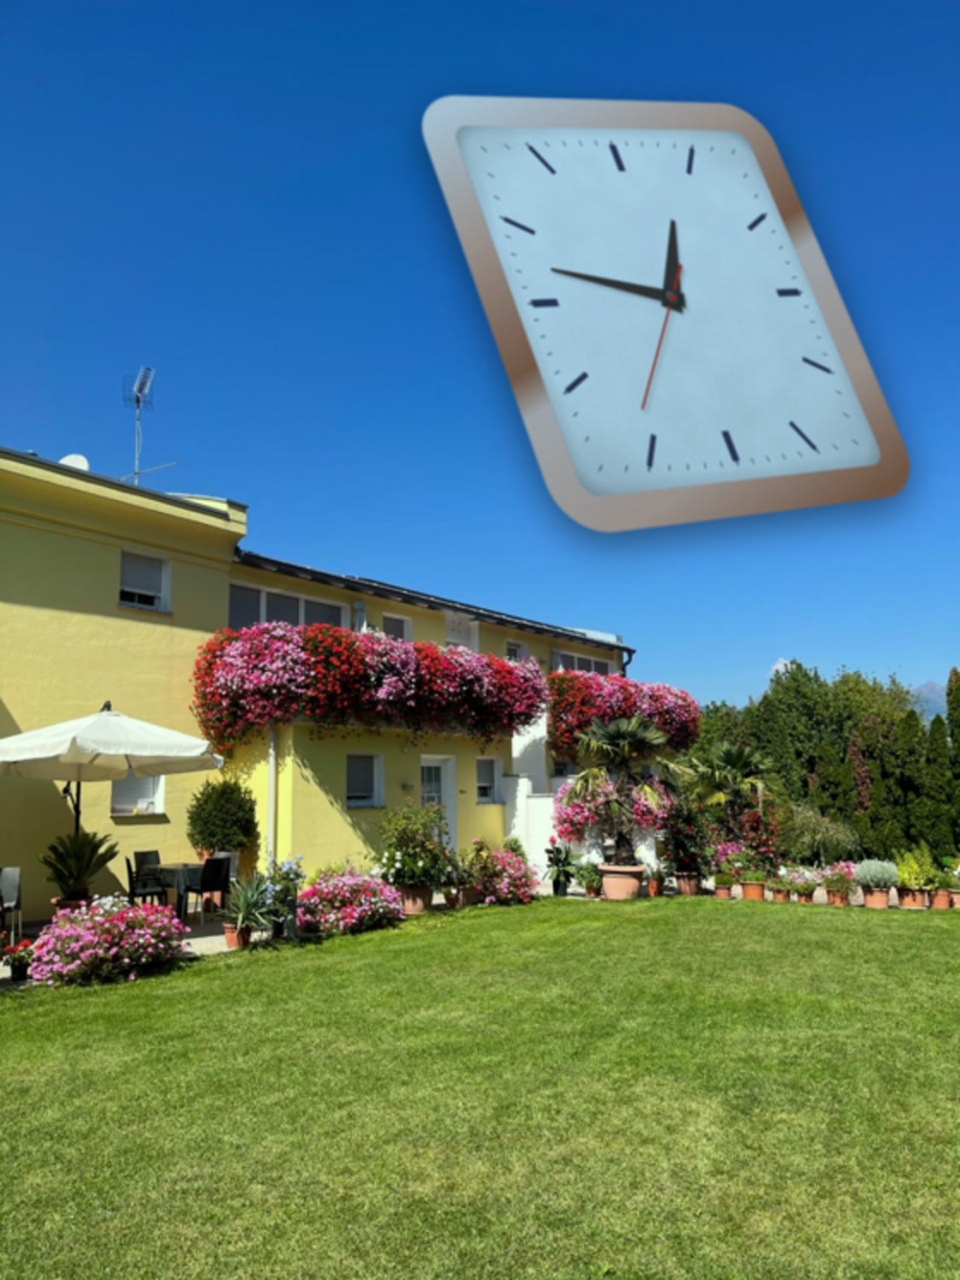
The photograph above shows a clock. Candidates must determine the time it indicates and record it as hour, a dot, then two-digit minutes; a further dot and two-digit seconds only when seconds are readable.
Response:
12.47.36
